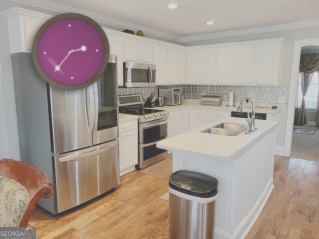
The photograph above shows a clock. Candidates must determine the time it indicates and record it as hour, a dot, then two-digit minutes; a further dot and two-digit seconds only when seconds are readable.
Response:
2.37
